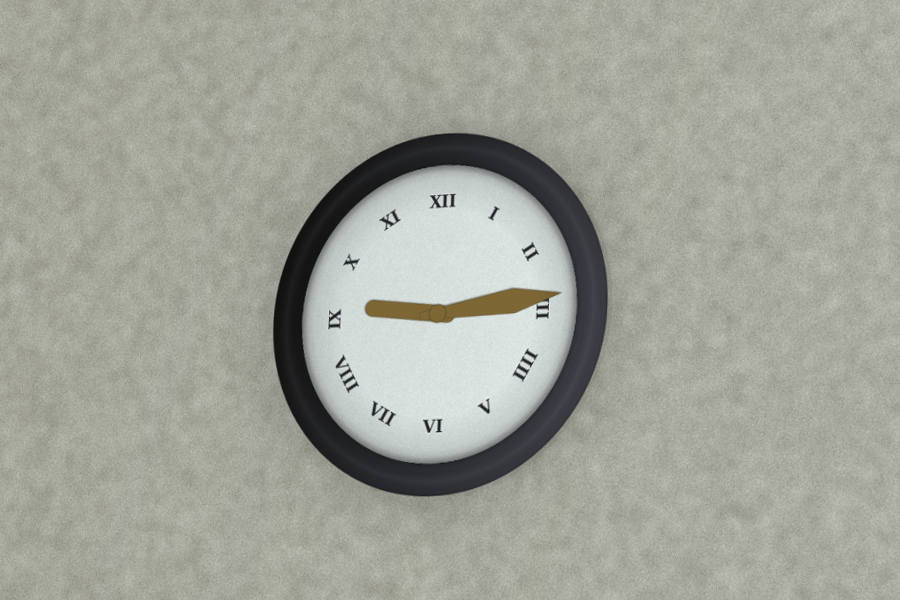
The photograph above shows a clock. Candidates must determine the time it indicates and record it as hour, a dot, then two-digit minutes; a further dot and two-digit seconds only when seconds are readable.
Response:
9.14
